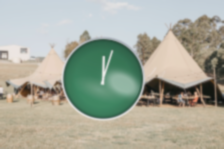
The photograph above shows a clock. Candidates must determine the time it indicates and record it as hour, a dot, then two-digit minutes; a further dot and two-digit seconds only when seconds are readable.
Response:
12.03
